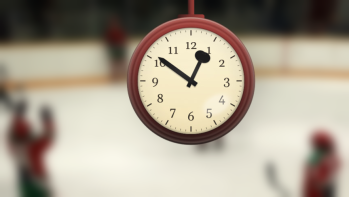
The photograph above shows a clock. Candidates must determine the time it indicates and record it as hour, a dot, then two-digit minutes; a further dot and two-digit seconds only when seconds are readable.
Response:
12.51
